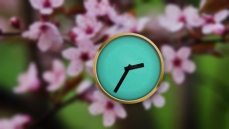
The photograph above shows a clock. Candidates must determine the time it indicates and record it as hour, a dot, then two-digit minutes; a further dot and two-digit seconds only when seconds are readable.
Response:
2.35
